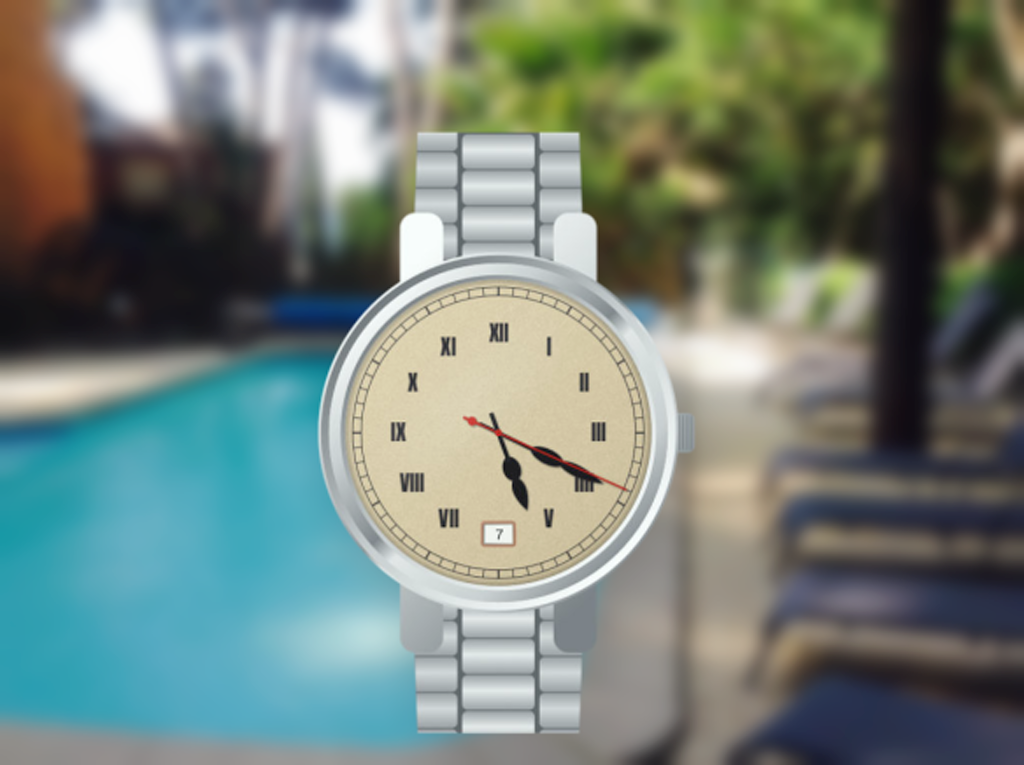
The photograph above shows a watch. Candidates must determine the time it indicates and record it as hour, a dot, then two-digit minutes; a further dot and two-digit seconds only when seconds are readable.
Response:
5.19.19
